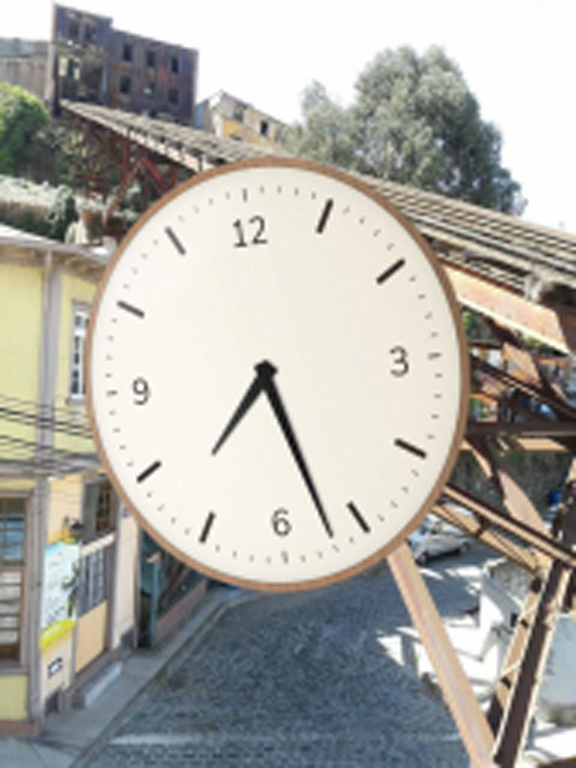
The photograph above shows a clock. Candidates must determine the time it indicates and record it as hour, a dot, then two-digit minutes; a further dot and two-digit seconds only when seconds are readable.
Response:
7.27
